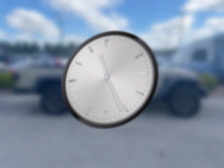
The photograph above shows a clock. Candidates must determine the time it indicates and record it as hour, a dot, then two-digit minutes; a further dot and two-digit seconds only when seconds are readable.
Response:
11.26
